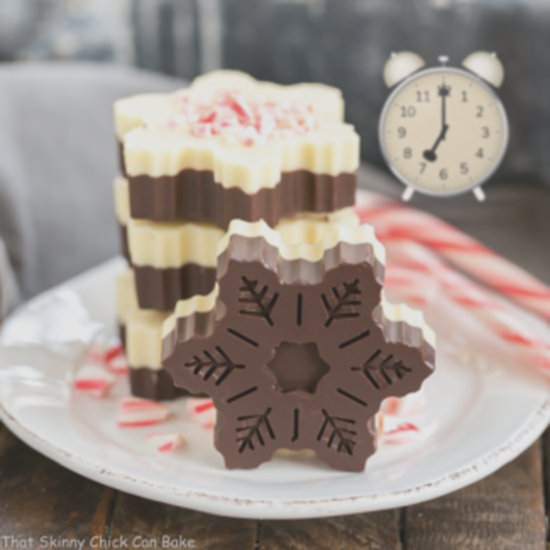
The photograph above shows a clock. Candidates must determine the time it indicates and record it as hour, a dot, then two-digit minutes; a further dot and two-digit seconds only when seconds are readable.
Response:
7.00
